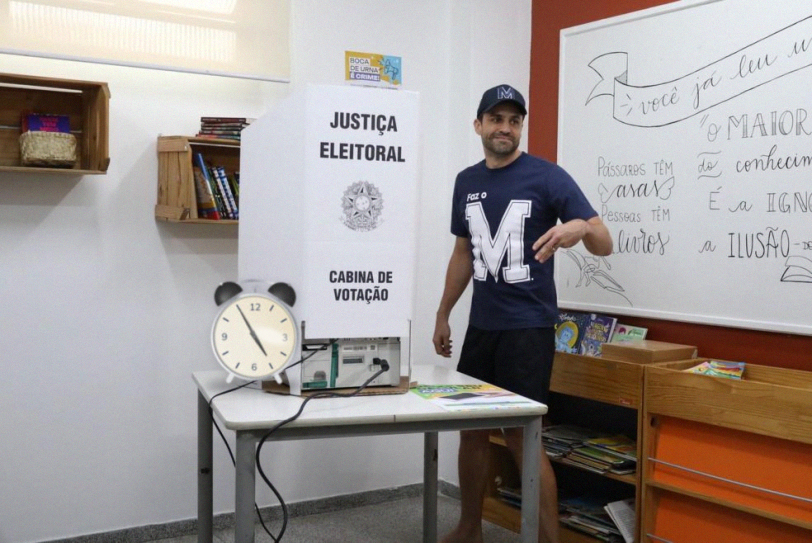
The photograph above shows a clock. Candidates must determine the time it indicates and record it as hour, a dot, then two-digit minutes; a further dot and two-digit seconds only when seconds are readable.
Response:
4.55
